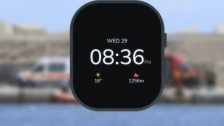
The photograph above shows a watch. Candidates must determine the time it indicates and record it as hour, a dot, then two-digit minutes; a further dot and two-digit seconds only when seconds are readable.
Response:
8.36
